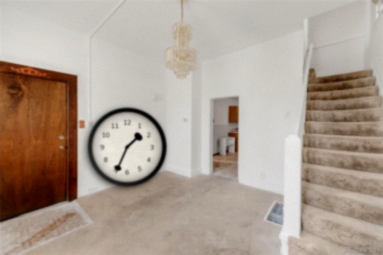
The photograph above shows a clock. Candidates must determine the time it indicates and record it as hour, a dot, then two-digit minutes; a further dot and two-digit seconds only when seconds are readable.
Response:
1.34
